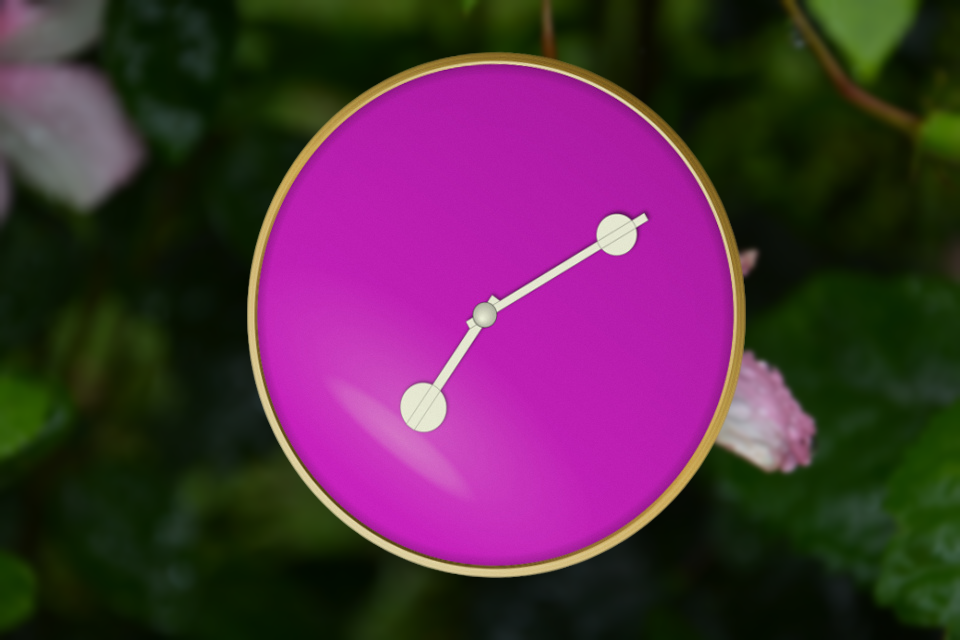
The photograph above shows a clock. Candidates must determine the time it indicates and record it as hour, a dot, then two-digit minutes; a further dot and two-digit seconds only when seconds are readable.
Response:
7.10
